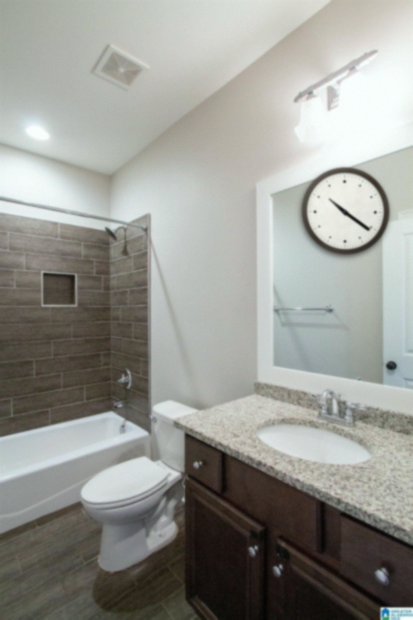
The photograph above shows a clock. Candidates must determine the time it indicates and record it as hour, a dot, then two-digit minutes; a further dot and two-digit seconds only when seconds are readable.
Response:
10.21
